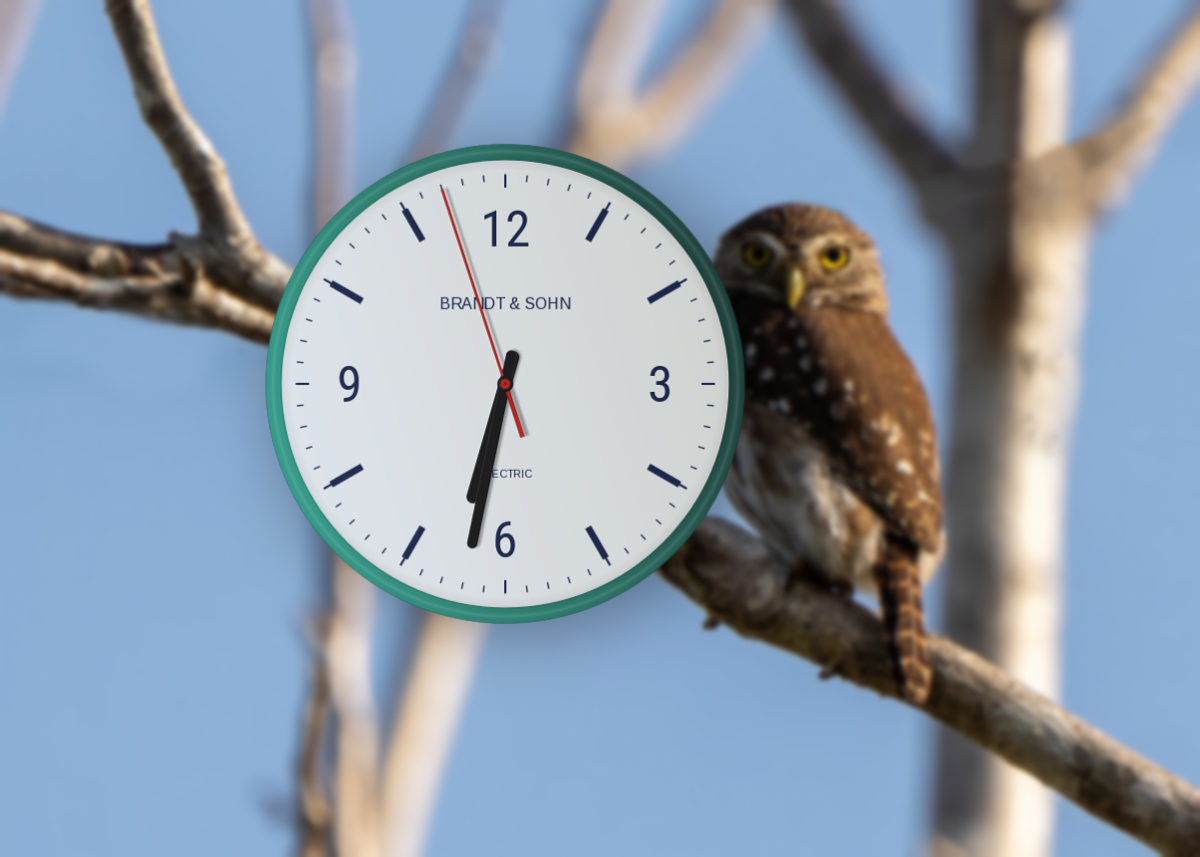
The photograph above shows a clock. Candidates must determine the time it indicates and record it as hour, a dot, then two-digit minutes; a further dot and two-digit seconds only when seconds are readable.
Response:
6.31.57
